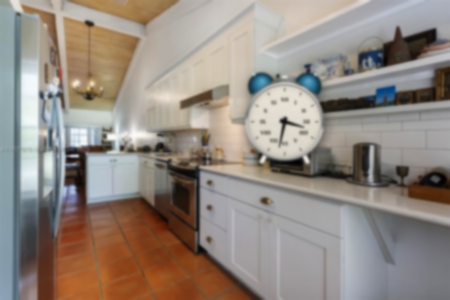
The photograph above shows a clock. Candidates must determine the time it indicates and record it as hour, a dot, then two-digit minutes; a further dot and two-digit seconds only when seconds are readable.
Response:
3.32
